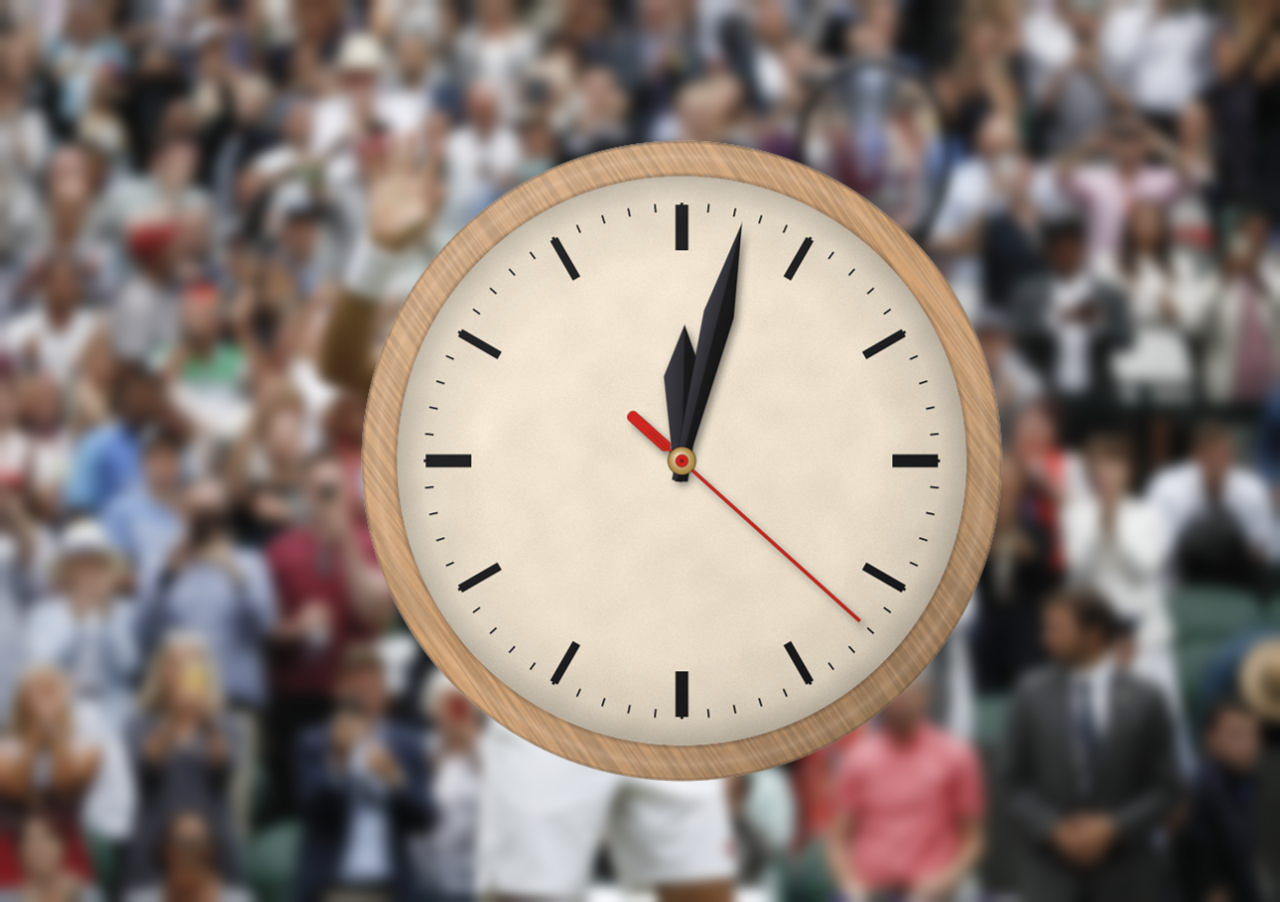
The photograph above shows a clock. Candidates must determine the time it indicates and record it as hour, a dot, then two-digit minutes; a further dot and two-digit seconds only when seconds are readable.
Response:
12.02.22
